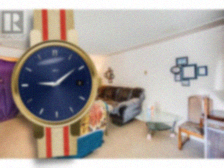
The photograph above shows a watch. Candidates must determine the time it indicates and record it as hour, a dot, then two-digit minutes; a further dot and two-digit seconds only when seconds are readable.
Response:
9.09
